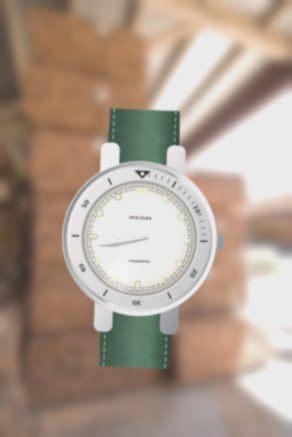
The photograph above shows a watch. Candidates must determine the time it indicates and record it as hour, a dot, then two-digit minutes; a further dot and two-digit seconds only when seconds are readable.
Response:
8.43
